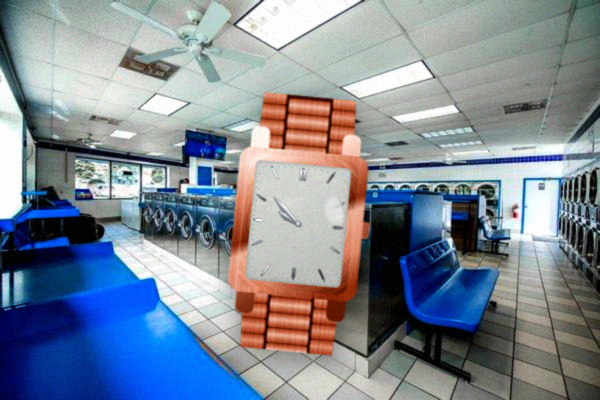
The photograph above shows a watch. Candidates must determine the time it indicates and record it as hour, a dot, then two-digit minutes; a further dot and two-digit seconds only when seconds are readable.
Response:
9.52
